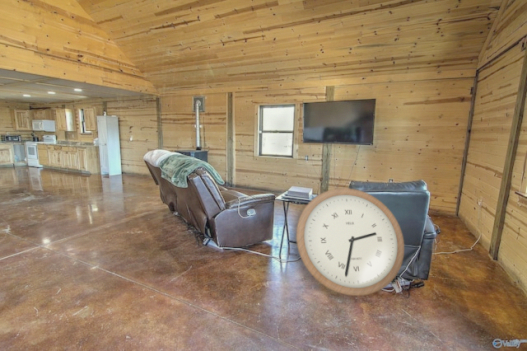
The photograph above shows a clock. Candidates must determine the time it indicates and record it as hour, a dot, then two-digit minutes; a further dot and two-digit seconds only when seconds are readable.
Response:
2.33
